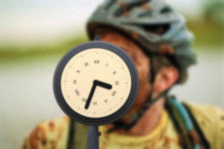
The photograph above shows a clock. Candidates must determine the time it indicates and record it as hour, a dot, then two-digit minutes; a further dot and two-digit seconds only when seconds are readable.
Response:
3.33
